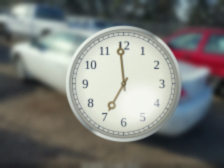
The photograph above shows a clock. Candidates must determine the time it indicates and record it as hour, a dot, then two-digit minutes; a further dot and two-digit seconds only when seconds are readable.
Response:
6.59
